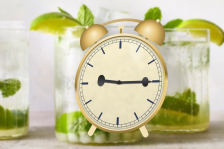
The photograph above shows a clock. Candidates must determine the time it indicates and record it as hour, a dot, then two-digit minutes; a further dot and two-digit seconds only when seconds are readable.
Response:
9.15
